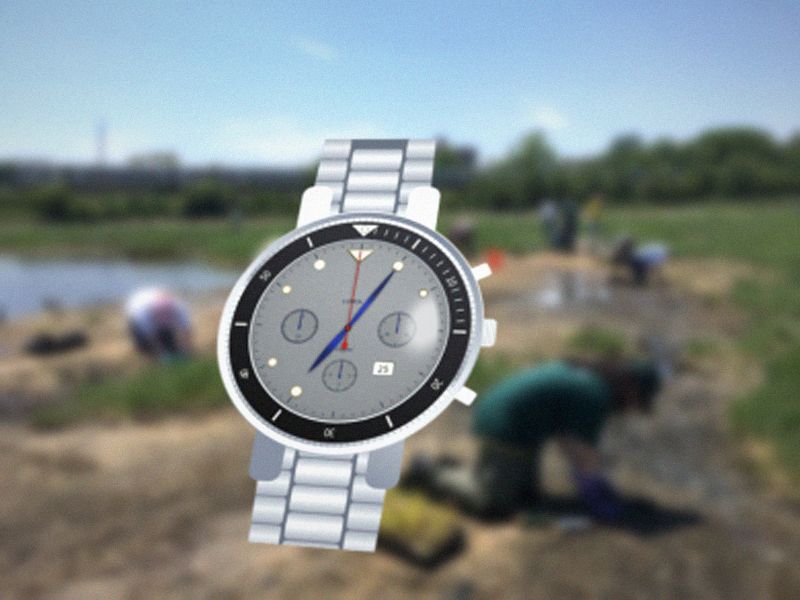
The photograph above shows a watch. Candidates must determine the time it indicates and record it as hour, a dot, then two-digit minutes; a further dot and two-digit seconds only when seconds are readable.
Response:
7.05
